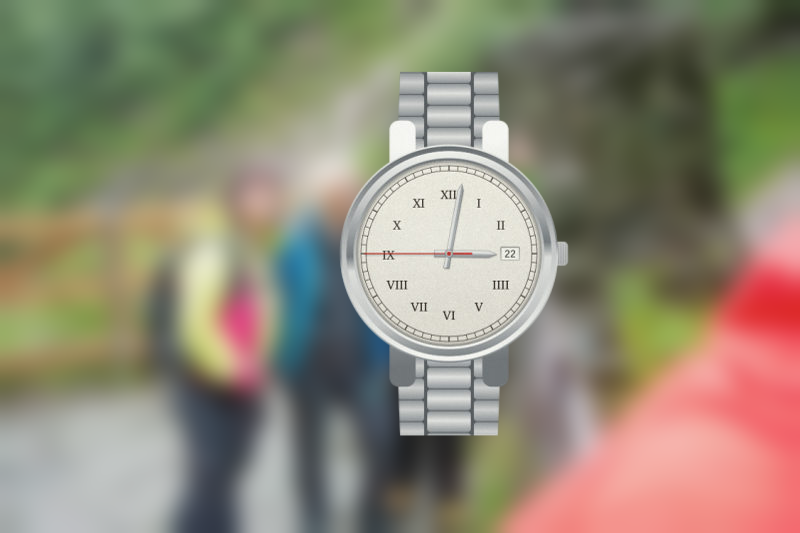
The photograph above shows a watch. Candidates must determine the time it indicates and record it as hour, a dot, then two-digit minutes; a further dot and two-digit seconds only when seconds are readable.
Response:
3.01.45
